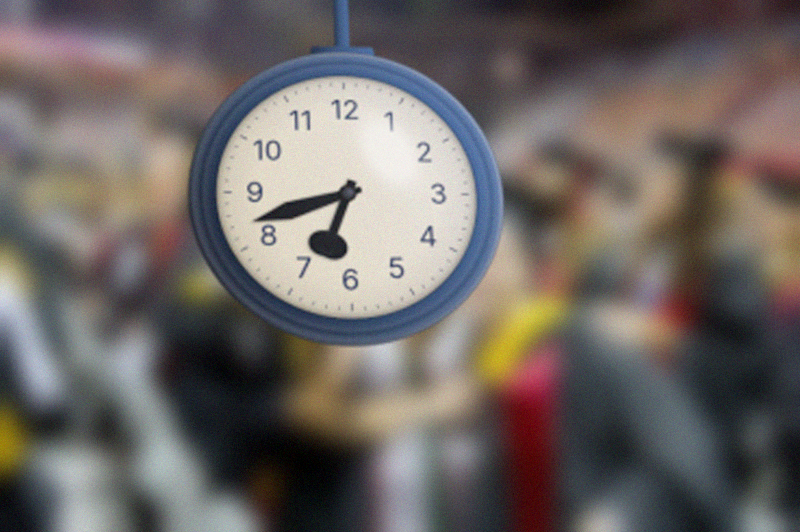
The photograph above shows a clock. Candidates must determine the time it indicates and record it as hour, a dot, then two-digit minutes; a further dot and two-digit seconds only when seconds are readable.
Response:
6.42
